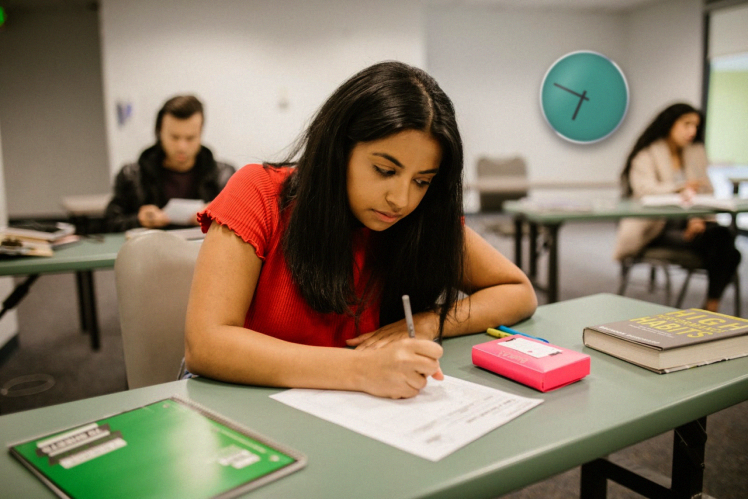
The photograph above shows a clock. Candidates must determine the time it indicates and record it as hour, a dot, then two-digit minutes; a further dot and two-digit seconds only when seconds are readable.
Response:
6.49
